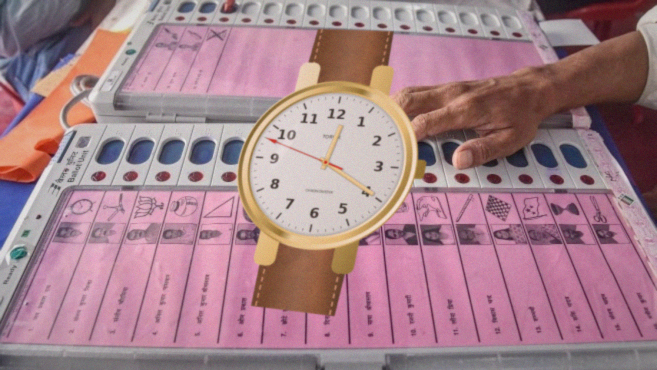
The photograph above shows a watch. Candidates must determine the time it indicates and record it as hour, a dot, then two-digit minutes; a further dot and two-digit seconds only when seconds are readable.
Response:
12.19.48
